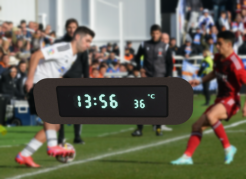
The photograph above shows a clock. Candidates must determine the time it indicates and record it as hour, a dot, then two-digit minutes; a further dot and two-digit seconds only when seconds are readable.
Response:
13.56
